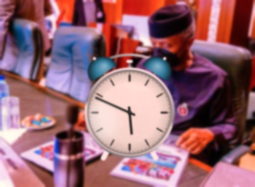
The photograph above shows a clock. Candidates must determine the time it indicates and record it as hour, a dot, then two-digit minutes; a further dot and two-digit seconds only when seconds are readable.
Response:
5.49
